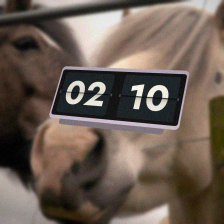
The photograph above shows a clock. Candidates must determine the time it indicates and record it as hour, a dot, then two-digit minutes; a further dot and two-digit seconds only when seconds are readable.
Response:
2.10
